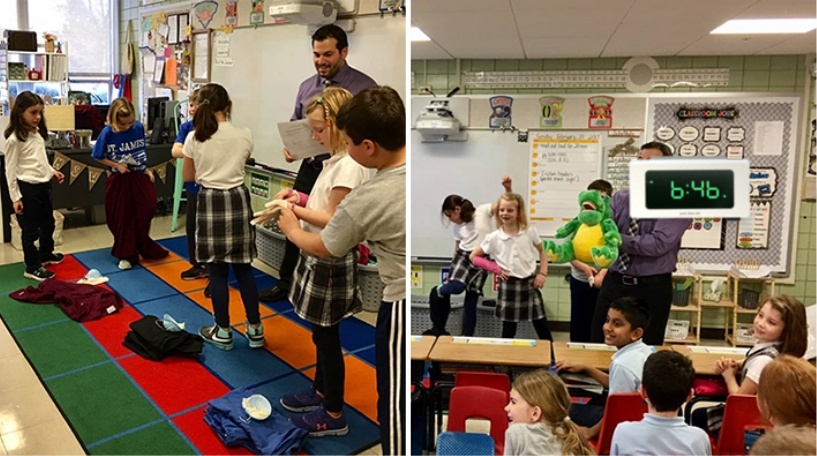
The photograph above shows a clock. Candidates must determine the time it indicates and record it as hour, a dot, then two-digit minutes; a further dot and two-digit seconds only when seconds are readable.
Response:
6.46
